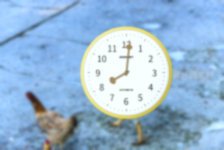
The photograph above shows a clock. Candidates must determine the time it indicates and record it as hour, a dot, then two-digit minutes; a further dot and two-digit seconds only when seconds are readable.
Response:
8.01
